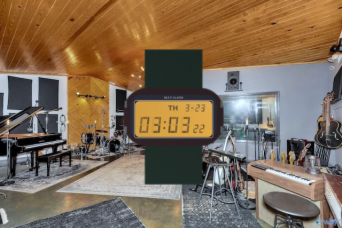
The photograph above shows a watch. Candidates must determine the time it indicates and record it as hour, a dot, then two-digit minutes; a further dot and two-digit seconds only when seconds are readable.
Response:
3.03
